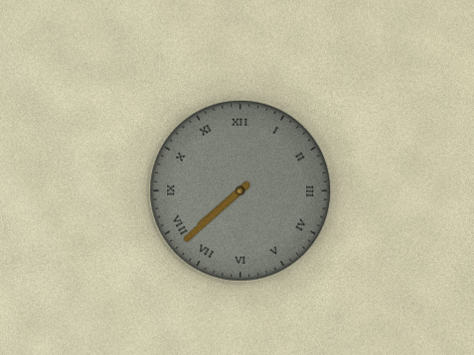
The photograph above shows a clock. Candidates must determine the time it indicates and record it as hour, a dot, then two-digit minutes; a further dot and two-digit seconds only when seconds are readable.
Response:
7.38
